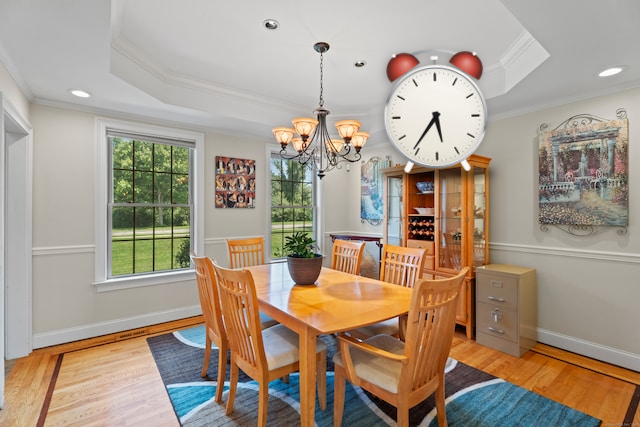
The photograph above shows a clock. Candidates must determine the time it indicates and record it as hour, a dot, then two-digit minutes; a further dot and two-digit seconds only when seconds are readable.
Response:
5.36
